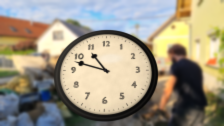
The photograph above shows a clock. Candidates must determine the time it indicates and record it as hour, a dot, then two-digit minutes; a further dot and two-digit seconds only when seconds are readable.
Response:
10.48
